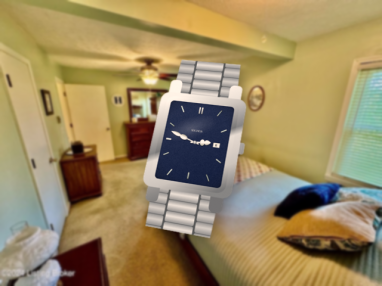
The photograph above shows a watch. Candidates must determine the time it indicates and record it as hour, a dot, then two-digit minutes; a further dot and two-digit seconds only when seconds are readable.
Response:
2.48
